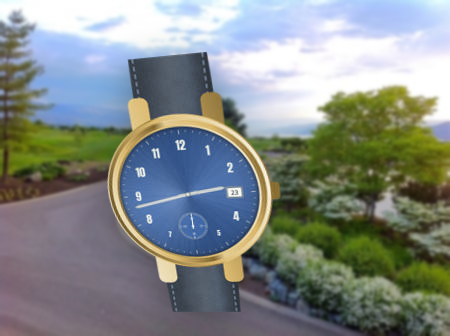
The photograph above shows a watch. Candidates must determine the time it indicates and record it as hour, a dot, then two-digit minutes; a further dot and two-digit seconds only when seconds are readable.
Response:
2.43
